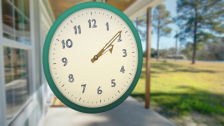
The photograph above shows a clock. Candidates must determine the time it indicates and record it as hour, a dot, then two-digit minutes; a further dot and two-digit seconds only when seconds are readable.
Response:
2.09
